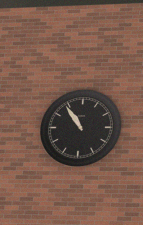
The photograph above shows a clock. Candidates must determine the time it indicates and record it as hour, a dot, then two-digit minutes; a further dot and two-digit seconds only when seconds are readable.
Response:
10.54
